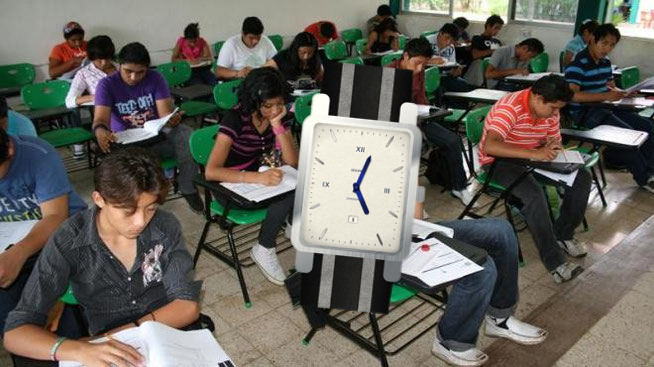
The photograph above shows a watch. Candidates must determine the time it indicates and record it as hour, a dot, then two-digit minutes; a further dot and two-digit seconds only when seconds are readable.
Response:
5.03
